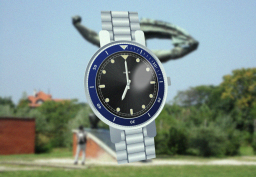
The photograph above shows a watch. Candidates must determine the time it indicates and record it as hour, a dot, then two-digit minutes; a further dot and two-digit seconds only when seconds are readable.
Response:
7.00
